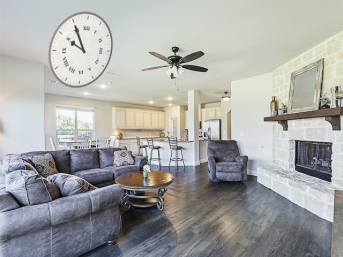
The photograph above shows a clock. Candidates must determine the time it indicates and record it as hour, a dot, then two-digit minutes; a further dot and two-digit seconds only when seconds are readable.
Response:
9.55
